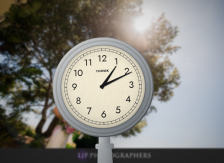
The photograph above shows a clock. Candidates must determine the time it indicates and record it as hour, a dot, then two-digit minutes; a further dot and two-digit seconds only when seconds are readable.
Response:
1.11
